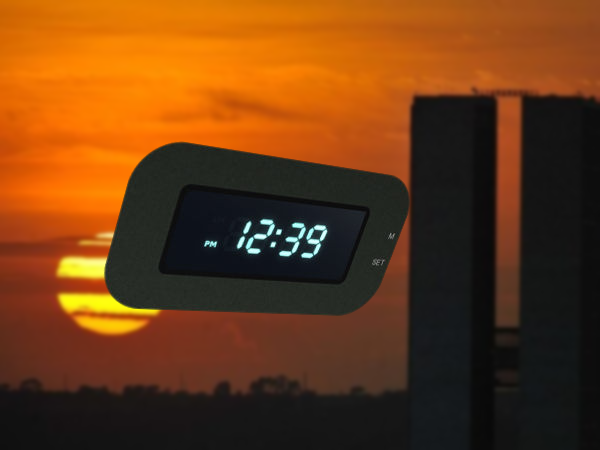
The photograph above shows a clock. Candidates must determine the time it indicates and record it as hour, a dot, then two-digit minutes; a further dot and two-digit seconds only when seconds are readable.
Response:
12.39
